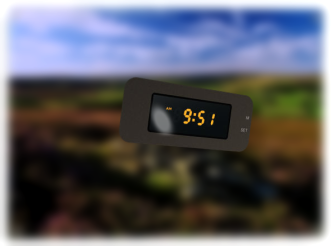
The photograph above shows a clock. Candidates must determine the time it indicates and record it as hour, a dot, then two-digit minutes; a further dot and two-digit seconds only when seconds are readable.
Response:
9.51
